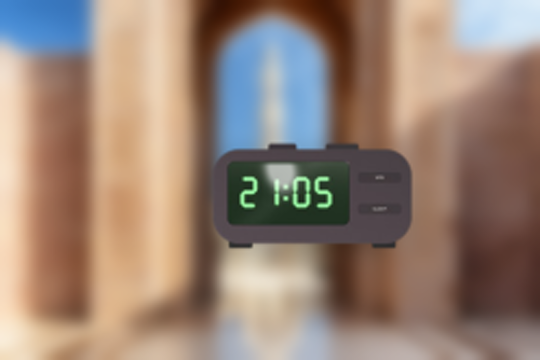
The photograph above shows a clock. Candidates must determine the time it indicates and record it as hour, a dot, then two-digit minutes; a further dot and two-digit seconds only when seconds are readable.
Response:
21.05
